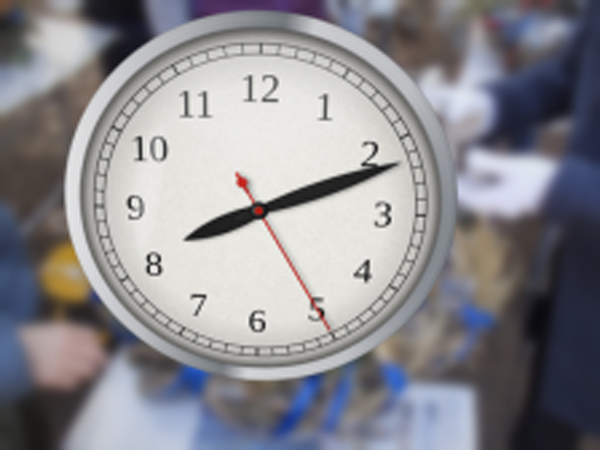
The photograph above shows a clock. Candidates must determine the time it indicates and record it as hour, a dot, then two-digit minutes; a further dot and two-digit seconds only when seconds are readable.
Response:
8.11.25
